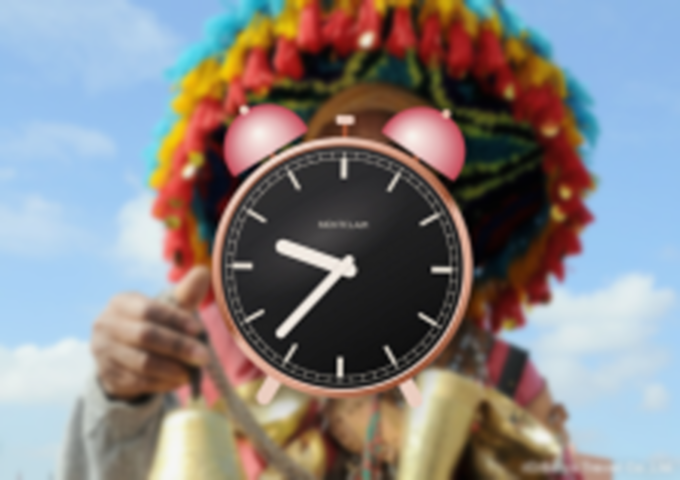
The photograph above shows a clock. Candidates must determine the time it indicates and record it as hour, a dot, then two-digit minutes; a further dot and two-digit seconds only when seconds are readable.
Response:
9.37
